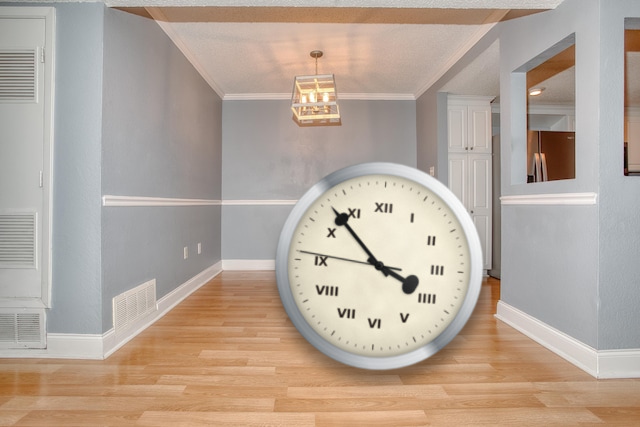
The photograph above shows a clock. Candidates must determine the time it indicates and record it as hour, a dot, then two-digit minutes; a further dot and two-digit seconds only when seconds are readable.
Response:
3.52.46
